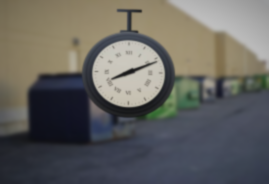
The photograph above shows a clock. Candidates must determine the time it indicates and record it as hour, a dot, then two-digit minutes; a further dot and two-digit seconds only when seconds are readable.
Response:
8.11
